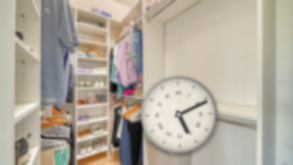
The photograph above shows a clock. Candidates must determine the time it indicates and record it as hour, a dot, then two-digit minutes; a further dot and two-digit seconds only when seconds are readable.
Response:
5.11
